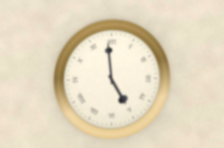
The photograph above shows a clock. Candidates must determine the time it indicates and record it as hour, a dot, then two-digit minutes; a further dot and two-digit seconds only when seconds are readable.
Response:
4.59
